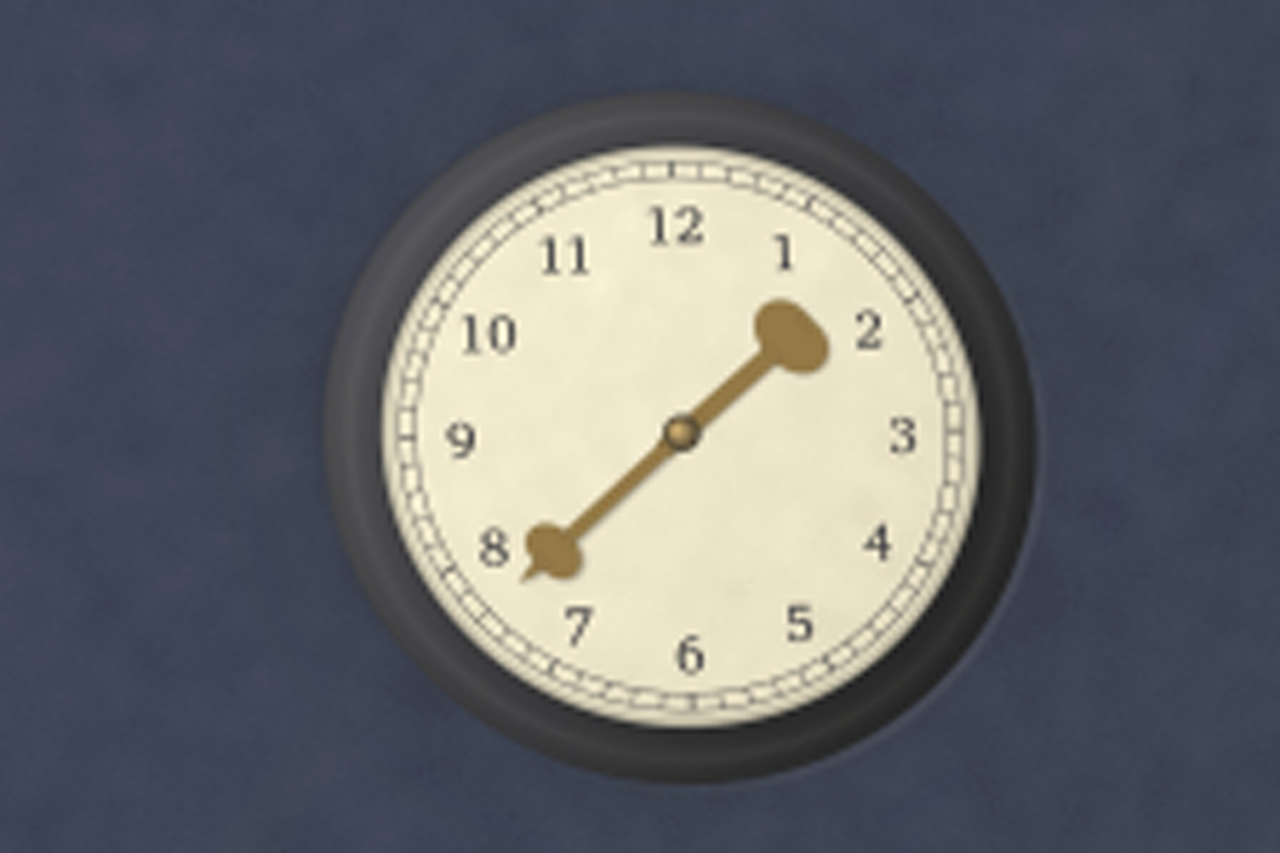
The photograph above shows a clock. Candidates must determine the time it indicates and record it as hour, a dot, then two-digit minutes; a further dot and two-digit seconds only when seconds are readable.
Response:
1.38
